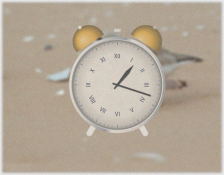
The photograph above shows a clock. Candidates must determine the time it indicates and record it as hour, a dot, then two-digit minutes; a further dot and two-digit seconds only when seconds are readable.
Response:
1.18
